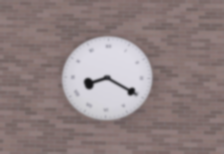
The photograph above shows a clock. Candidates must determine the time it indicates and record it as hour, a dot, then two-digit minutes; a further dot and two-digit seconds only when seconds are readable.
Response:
8.20
